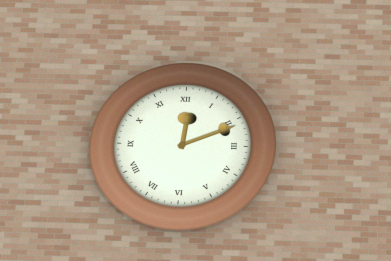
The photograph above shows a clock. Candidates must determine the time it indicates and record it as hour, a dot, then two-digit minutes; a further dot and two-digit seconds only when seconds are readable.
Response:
12.11
